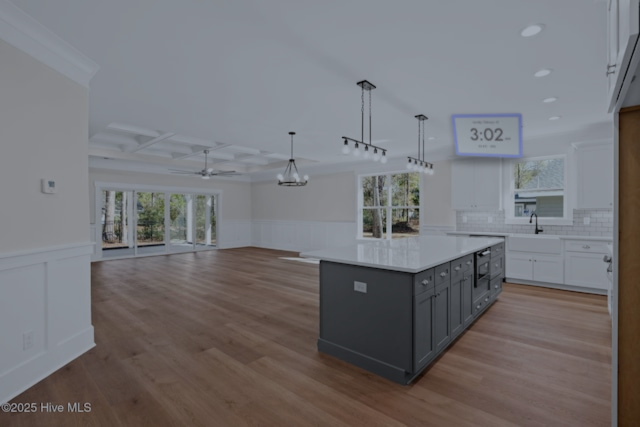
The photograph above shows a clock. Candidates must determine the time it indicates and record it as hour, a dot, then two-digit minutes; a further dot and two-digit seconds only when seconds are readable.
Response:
3.02
